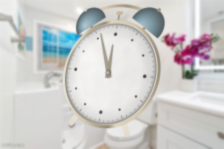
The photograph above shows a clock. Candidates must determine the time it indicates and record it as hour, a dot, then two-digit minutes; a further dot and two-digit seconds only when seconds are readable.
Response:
11.56
